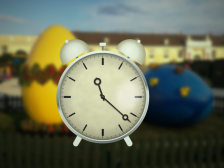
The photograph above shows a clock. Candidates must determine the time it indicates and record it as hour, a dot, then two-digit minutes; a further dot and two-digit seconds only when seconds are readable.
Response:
11.22
